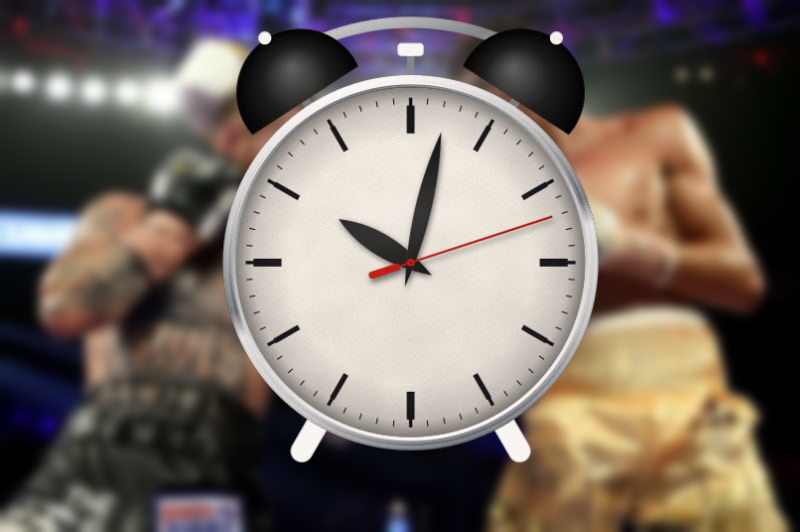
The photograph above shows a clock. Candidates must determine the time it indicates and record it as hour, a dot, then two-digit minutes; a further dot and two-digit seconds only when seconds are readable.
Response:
10.02.12
